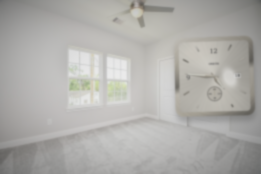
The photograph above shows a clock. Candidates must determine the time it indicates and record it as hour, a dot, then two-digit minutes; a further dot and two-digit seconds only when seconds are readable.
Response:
4.46
